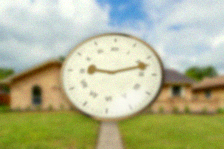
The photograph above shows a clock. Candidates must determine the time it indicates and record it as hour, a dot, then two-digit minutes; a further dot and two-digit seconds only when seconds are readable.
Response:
9.12
